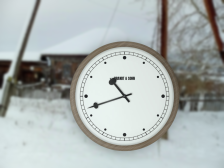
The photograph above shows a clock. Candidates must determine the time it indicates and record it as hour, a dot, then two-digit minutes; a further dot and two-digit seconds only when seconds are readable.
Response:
10.42
